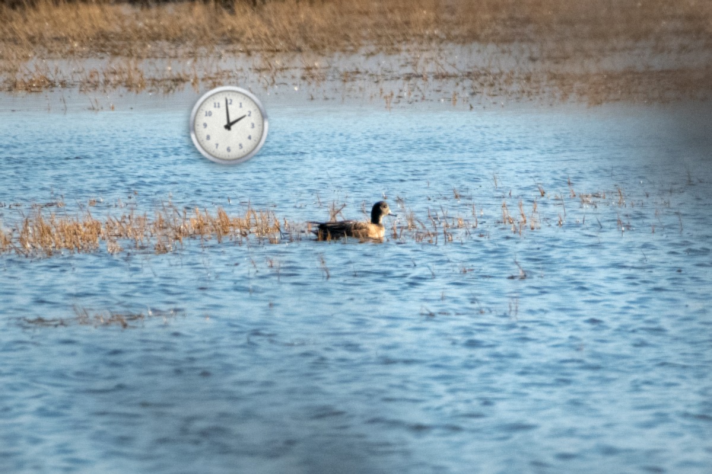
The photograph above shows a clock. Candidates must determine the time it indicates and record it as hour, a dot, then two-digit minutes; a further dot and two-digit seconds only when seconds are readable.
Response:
1.59
